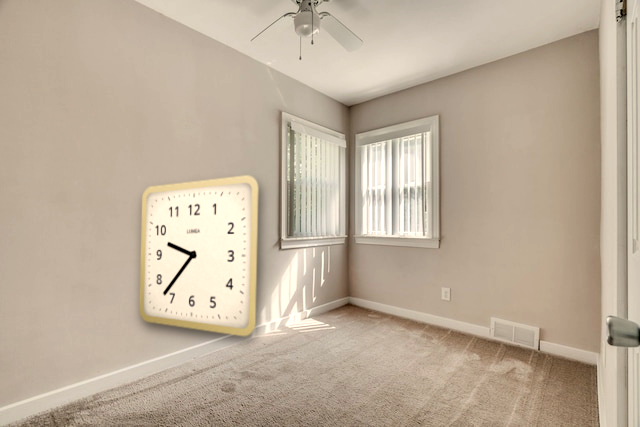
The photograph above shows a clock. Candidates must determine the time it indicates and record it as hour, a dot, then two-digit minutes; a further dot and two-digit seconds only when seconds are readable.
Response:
9.37
